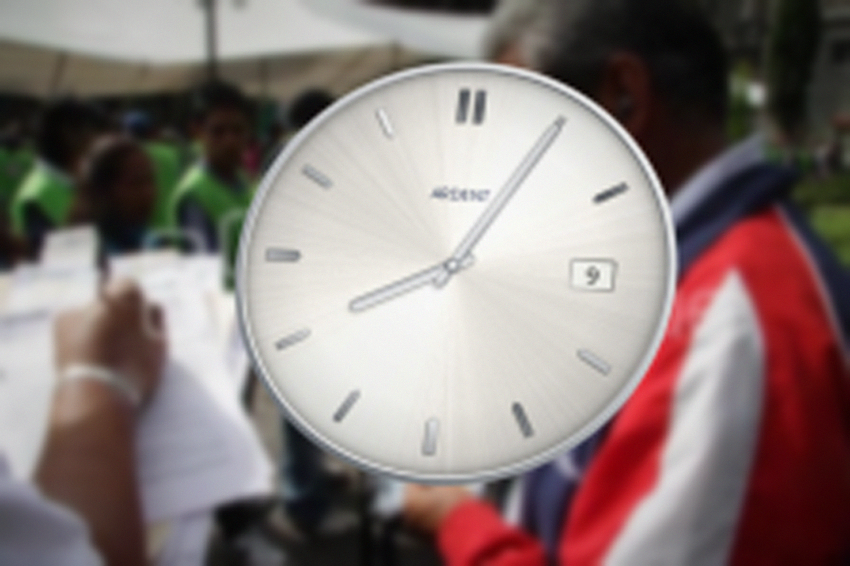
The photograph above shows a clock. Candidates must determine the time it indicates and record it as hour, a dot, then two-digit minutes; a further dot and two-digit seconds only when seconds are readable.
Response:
8.05
